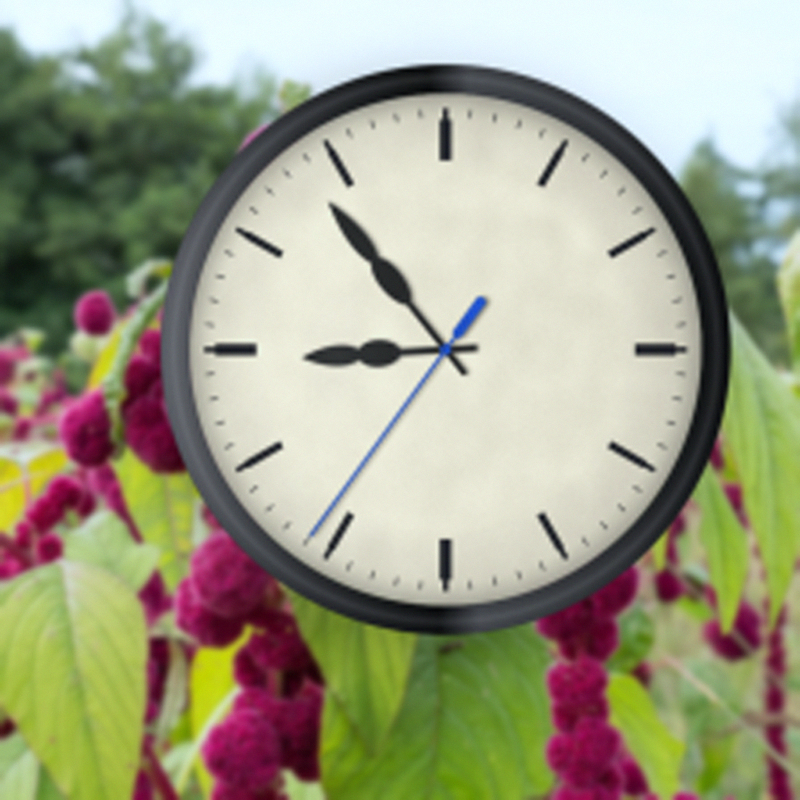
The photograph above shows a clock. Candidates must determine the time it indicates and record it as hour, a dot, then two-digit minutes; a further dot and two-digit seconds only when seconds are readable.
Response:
8.53.36
